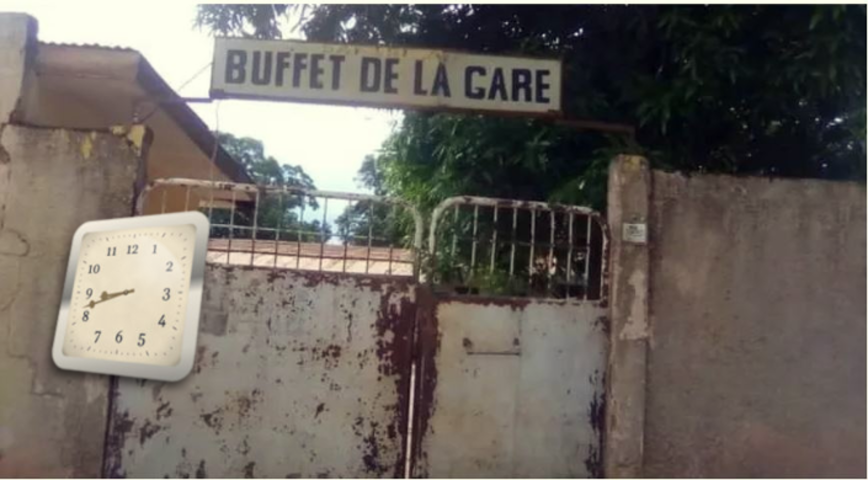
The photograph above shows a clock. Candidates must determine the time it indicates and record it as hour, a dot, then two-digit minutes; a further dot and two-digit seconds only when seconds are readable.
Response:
8.42
